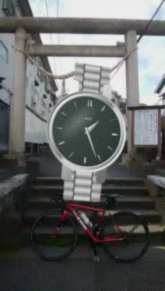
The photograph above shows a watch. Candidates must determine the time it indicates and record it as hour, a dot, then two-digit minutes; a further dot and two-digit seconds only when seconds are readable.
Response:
1.26
